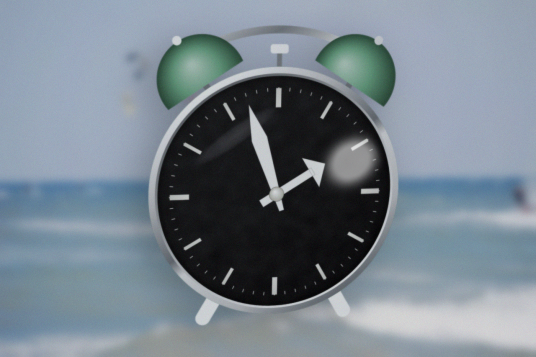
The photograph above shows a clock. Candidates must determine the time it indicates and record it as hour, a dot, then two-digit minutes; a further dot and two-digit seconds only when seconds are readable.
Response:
1.57
